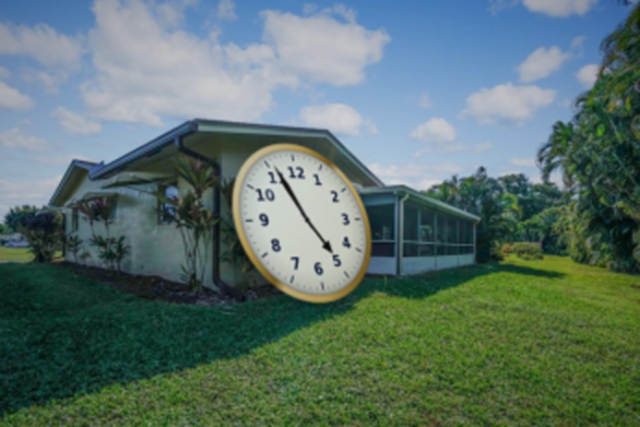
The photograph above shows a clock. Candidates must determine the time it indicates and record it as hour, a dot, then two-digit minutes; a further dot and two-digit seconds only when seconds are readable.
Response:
4.56
